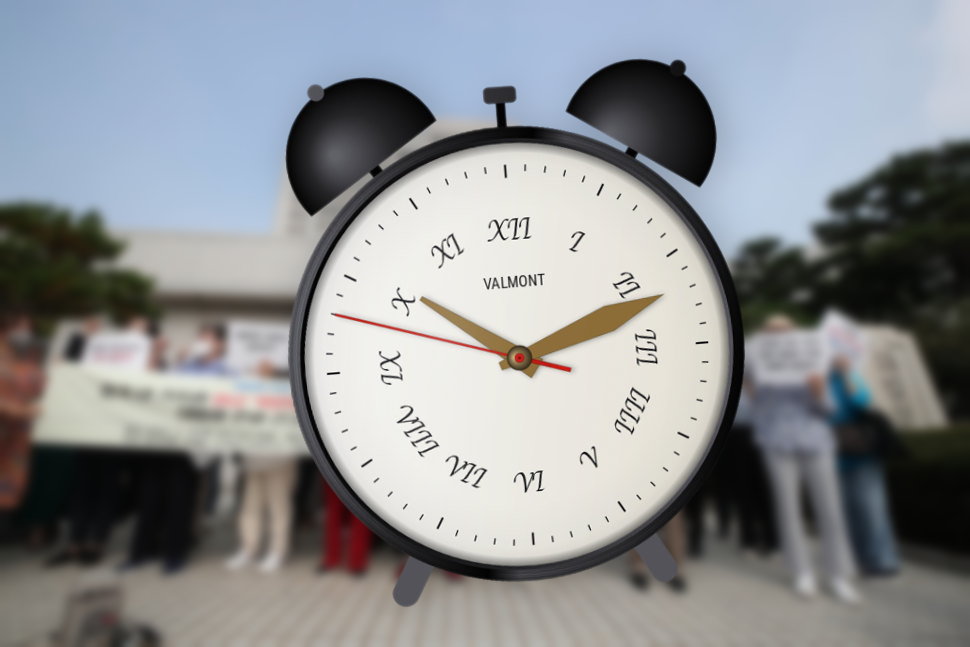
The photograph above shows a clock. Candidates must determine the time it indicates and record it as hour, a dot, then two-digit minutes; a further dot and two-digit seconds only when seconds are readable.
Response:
10.11.48
